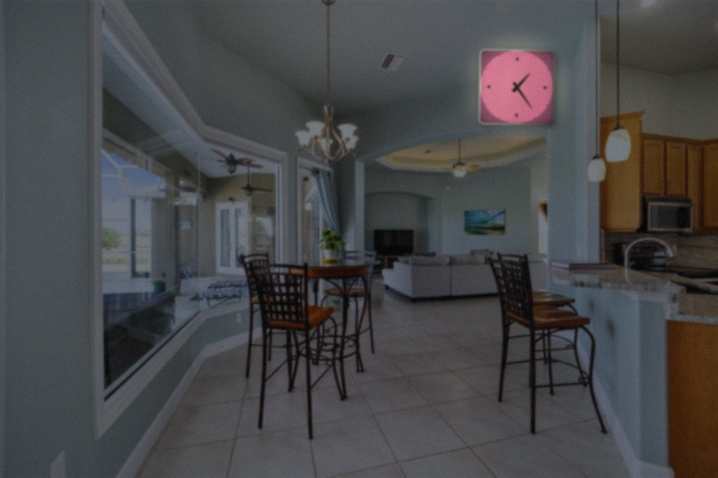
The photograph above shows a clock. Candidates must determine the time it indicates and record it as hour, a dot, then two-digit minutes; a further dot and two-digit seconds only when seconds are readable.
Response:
1.24
